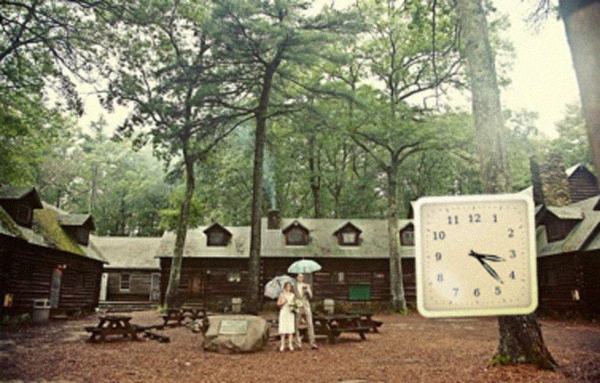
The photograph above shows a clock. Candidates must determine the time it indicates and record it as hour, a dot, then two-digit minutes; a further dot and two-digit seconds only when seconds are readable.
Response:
3.23
